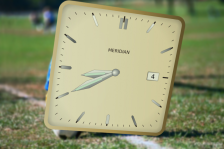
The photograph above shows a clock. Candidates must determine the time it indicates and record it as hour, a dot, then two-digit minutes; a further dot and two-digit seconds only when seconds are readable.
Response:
8.40
